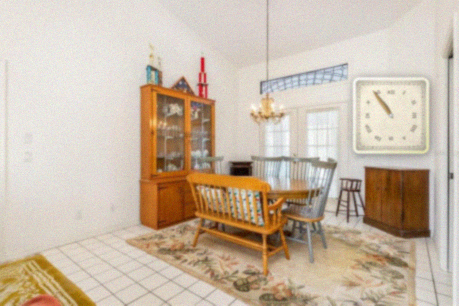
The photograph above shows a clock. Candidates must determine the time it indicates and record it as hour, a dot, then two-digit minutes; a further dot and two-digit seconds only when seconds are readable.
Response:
10.54
